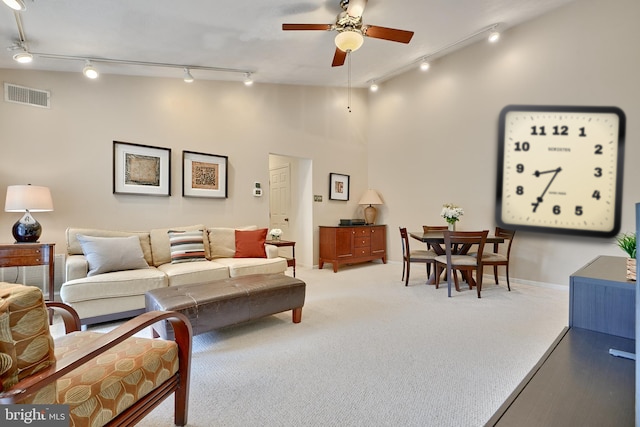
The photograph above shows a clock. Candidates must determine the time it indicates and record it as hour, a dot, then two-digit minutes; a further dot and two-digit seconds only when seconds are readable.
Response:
8.35
